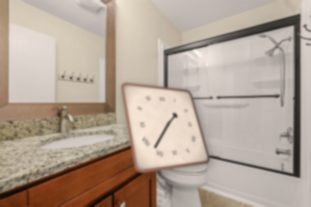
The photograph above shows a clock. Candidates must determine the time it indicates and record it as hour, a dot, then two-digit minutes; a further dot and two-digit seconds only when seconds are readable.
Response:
1.37
